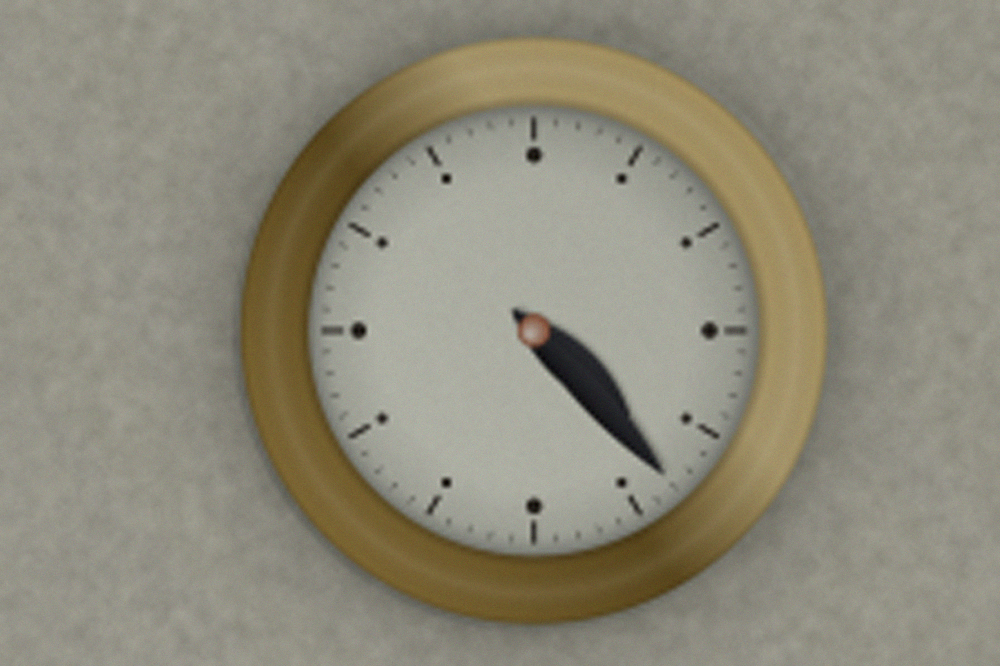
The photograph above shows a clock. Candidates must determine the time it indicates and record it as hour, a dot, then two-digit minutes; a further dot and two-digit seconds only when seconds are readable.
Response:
4.23
